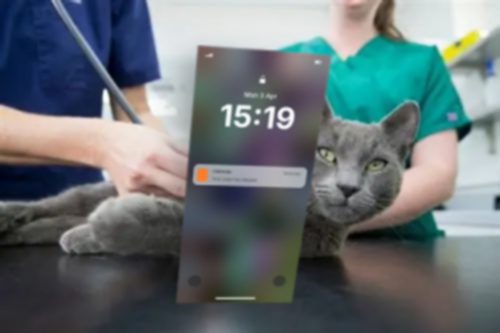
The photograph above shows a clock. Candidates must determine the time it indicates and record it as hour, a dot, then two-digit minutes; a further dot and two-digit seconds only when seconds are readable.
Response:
15.19
